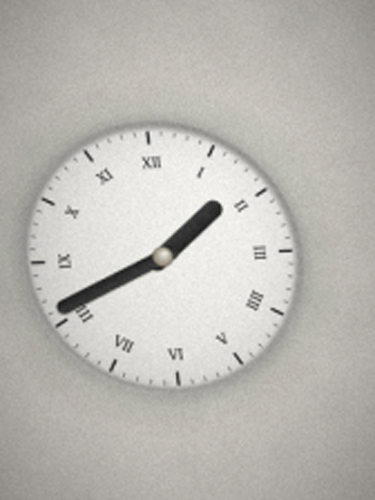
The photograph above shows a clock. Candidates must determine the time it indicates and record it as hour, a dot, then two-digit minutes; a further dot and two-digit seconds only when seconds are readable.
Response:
1.41
